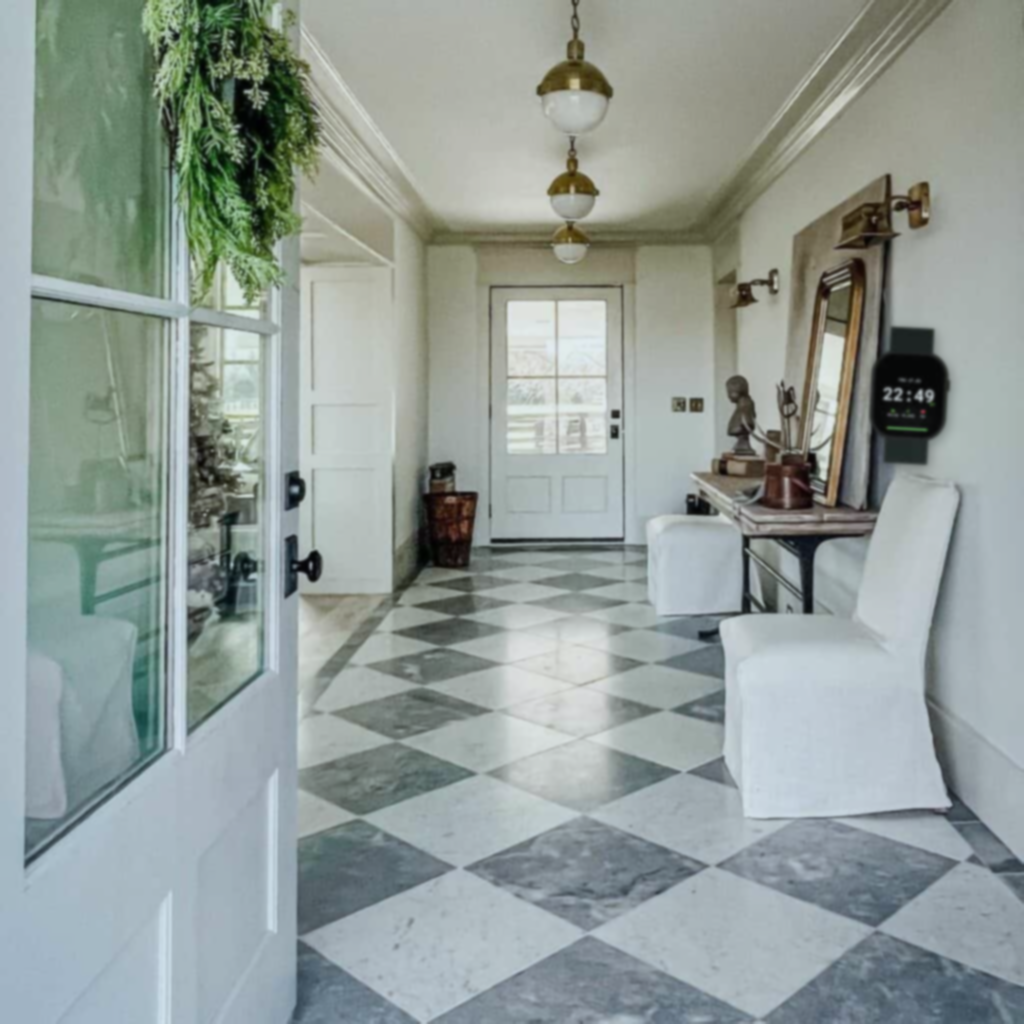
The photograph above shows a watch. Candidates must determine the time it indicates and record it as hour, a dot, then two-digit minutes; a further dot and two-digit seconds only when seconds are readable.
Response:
22.49
